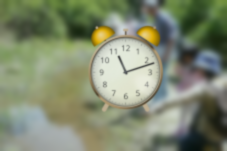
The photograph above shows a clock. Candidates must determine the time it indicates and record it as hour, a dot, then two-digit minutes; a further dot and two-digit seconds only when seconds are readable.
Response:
11.12
